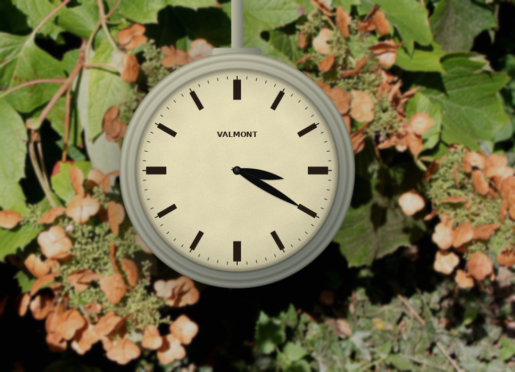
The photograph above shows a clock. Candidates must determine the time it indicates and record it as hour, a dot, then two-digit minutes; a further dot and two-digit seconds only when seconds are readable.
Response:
3.20
